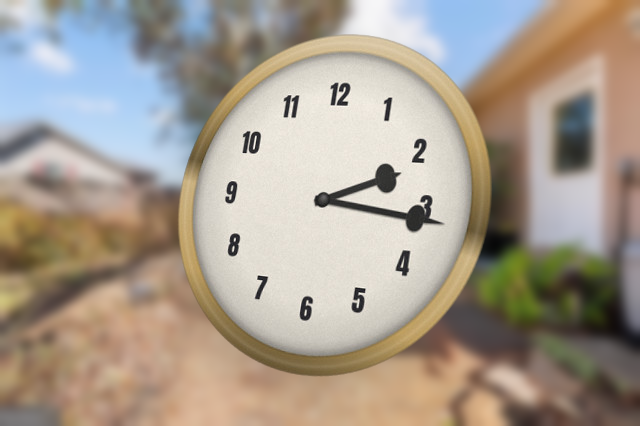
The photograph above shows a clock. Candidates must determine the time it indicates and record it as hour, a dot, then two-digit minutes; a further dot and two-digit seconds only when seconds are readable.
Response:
2.16
